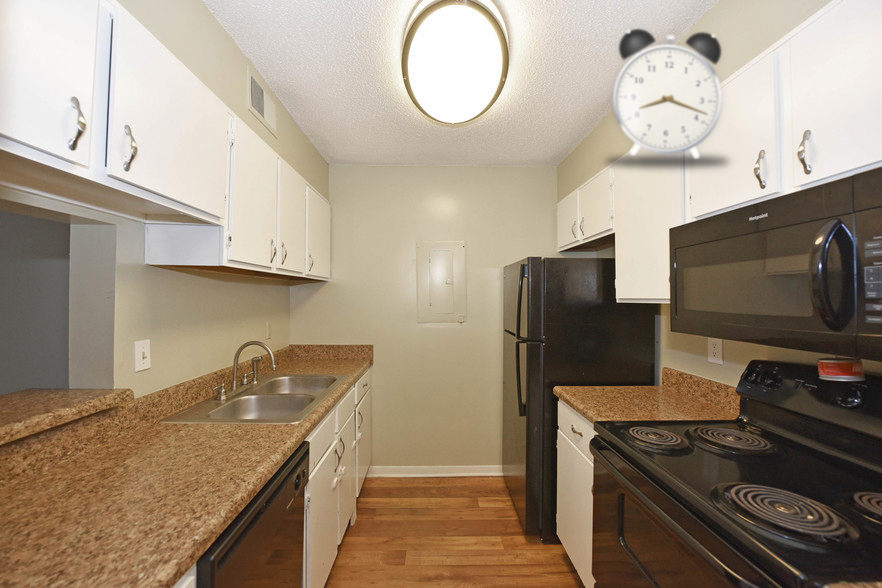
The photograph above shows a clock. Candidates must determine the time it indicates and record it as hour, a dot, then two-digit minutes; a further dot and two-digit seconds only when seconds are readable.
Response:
8.18
